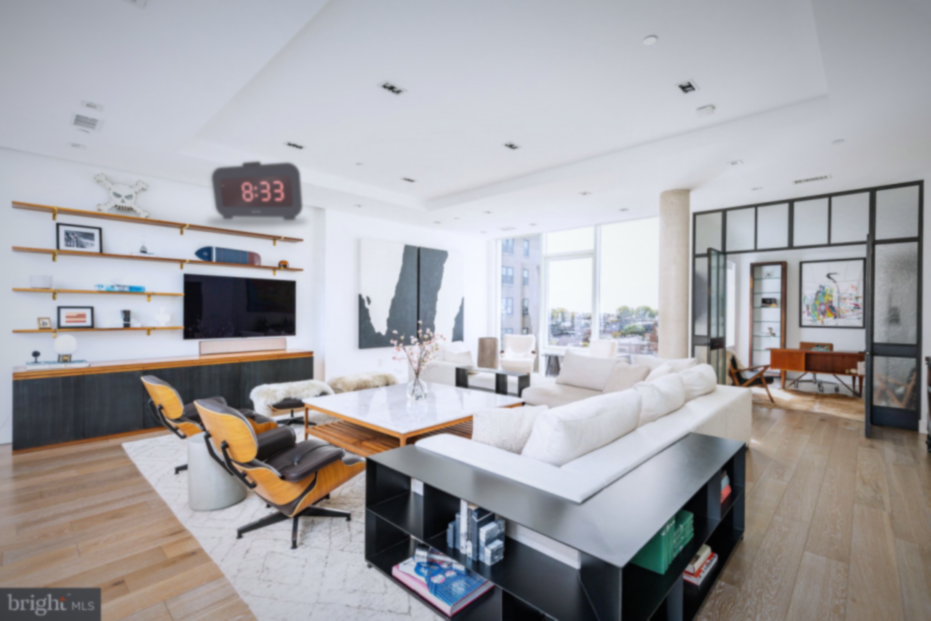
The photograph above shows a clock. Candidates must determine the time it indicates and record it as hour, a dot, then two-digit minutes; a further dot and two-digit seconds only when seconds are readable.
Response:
8.33
